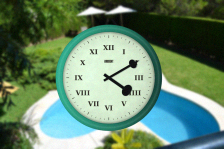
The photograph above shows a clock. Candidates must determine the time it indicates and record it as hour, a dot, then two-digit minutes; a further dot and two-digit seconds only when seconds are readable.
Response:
4.10
